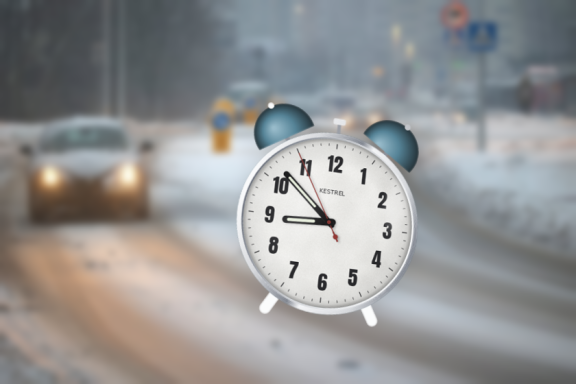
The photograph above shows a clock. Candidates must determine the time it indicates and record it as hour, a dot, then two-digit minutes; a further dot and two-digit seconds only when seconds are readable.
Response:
8.51.55
